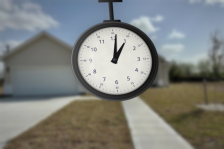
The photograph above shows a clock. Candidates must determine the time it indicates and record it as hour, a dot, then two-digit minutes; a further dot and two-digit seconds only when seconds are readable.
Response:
1.01
